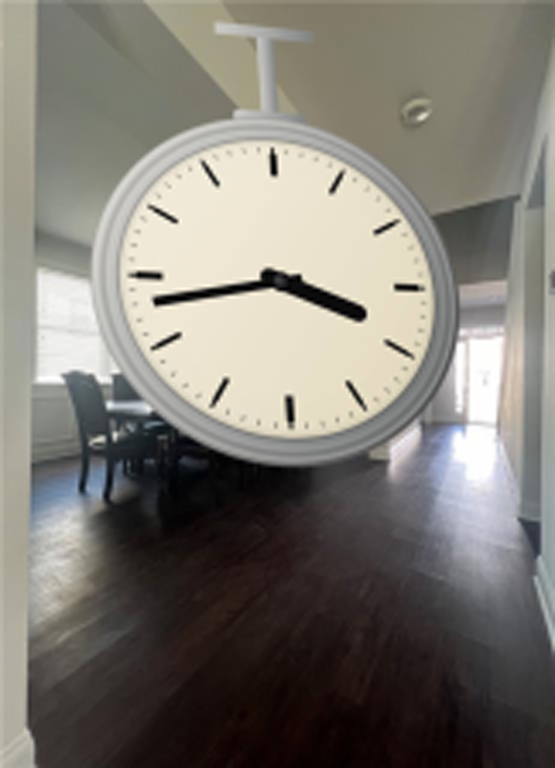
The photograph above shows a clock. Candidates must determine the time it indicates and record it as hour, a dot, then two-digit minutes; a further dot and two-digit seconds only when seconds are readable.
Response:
3.43
